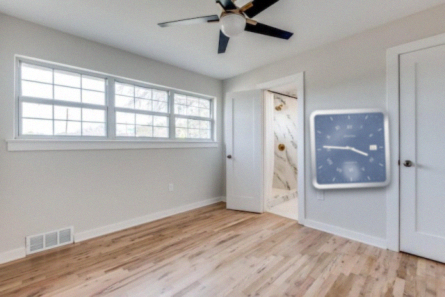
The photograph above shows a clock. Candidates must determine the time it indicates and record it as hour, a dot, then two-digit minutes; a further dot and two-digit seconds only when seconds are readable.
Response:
3.46
